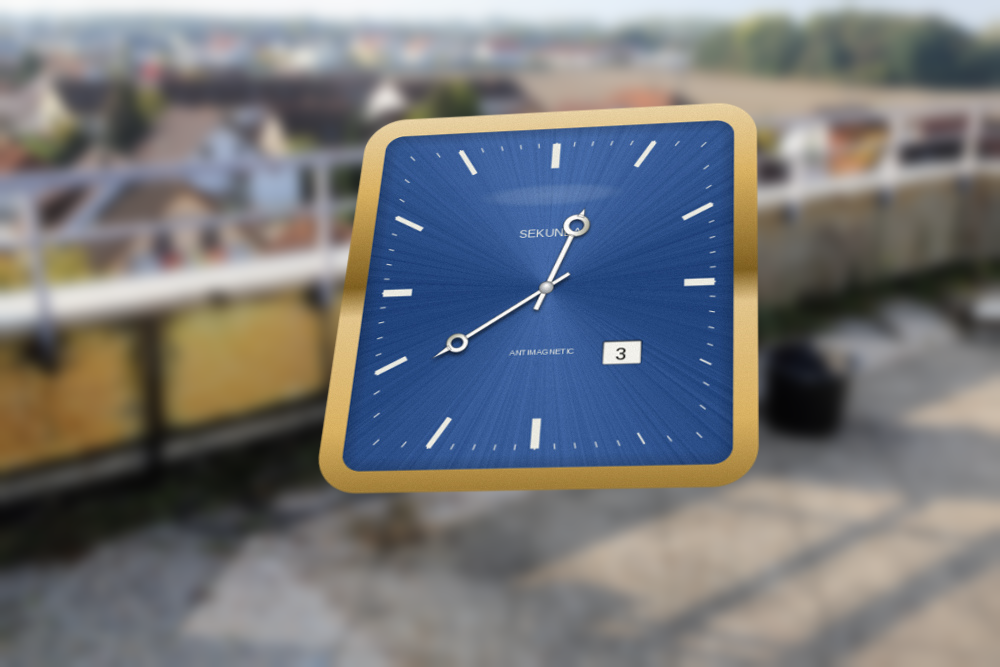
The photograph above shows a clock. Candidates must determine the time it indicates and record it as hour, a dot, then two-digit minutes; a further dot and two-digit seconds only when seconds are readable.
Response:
12.39
